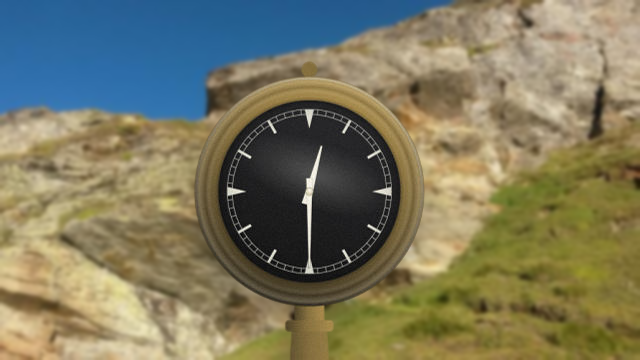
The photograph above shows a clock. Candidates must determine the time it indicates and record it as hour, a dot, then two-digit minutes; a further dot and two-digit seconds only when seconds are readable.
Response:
12.30
